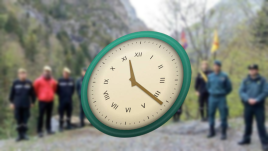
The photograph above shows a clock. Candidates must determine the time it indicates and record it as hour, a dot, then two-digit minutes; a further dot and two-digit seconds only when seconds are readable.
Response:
11.21
